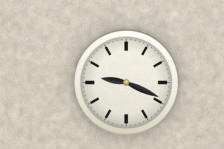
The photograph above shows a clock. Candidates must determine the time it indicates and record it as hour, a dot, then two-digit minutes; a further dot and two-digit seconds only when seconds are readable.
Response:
9.19
